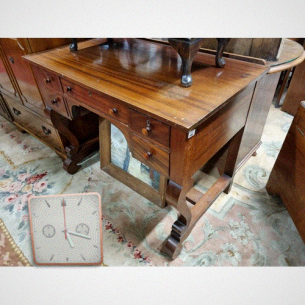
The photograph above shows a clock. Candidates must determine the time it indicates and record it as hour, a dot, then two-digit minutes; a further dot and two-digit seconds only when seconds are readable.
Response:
5.18
